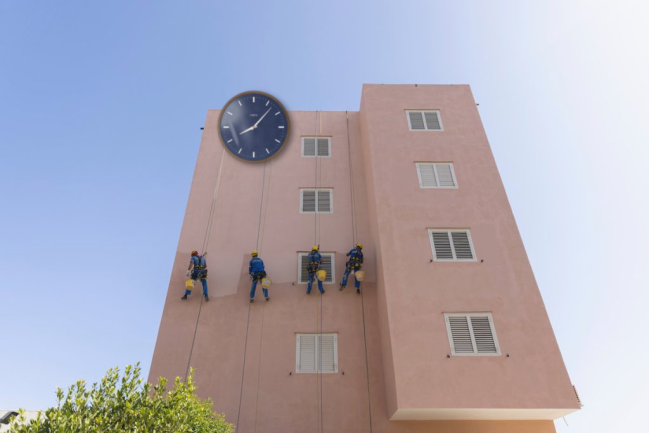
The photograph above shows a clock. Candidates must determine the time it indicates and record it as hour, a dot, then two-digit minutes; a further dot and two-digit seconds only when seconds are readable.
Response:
8.07
